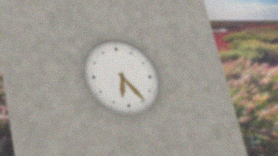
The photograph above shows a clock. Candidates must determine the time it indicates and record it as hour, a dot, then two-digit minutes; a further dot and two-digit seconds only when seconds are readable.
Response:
6.24
